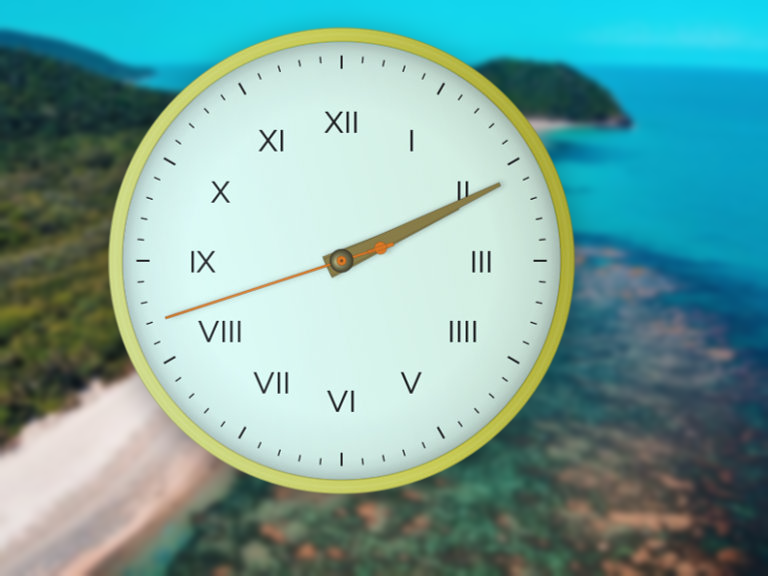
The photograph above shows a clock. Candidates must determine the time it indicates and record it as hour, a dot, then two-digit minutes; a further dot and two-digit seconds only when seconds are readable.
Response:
2.10.42
